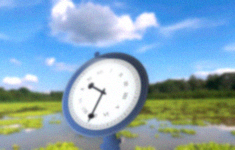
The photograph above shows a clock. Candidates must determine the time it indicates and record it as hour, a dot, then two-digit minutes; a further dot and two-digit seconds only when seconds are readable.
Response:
10.36
